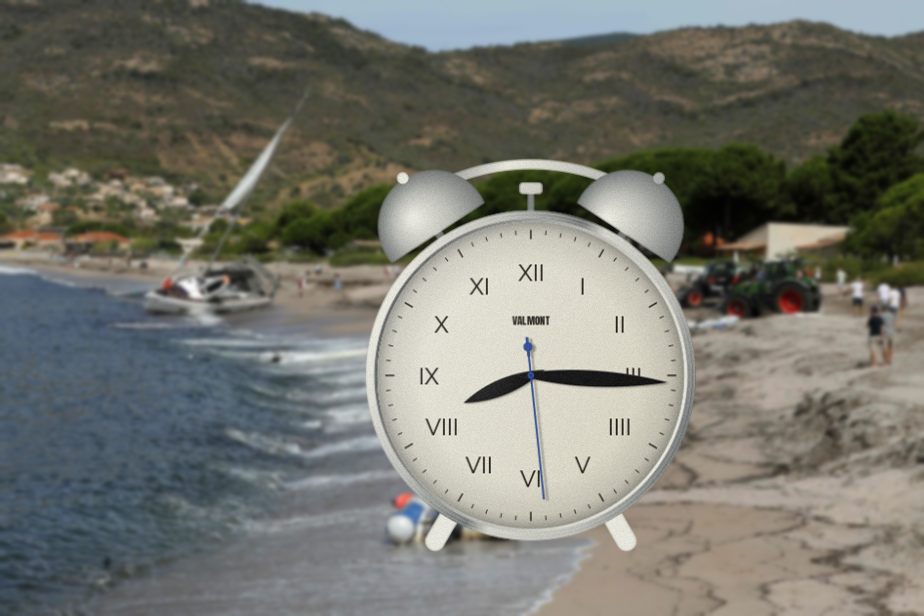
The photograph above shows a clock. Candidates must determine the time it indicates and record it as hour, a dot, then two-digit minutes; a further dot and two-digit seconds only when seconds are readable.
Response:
8.15.29
